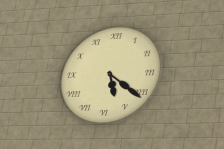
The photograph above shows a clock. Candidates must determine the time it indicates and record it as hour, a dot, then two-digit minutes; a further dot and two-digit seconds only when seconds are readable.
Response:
5.21
